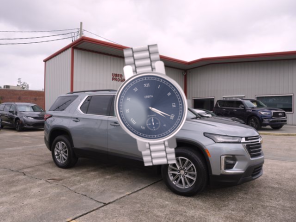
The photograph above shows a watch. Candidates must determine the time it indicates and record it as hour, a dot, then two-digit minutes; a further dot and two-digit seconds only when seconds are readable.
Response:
4.20
